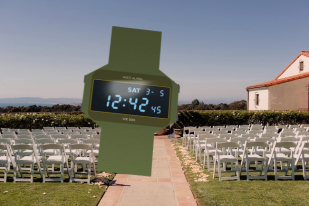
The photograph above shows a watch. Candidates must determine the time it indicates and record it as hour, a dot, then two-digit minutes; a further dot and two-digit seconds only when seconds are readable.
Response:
12.42.45
